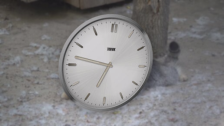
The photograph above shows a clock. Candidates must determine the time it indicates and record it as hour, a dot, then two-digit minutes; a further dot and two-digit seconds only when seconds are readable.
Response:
6.47
